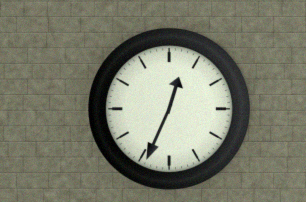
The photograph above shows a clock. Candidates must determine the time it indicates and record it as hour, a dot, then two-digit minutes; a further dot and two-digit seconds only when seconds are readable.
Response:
12.34
